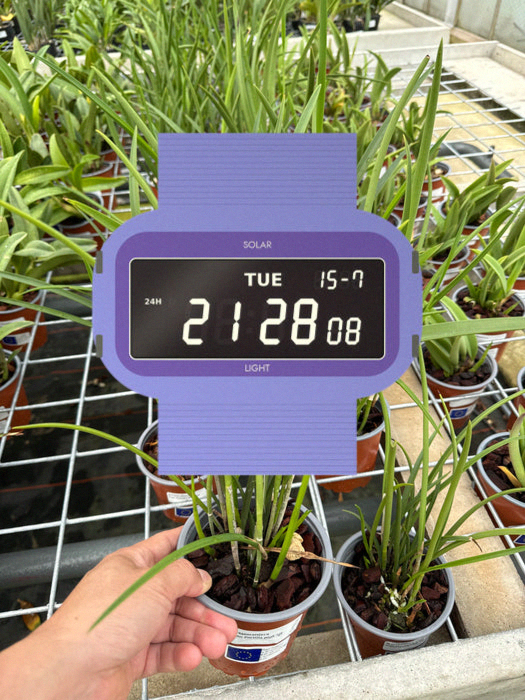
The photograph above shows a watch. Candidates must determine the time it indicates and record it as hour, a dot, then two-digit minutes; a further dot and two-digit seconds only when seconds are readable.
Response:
21.28.08
